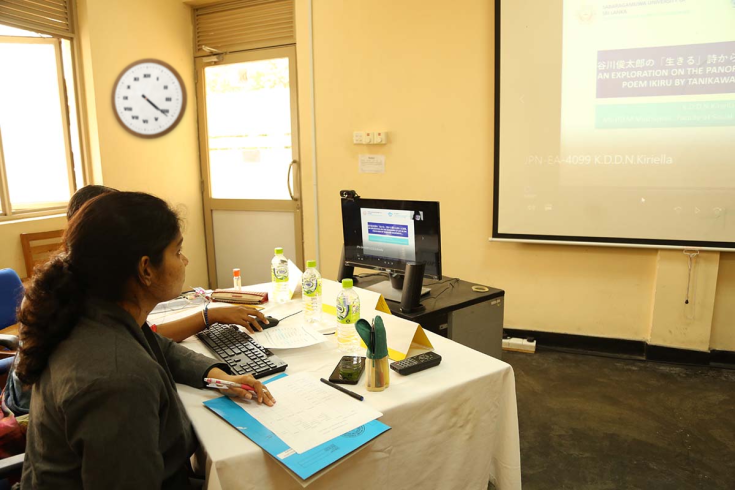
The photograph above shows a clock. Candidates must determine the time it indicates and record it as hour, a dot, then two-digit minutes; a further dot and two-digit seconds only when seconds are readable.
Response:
4.21
